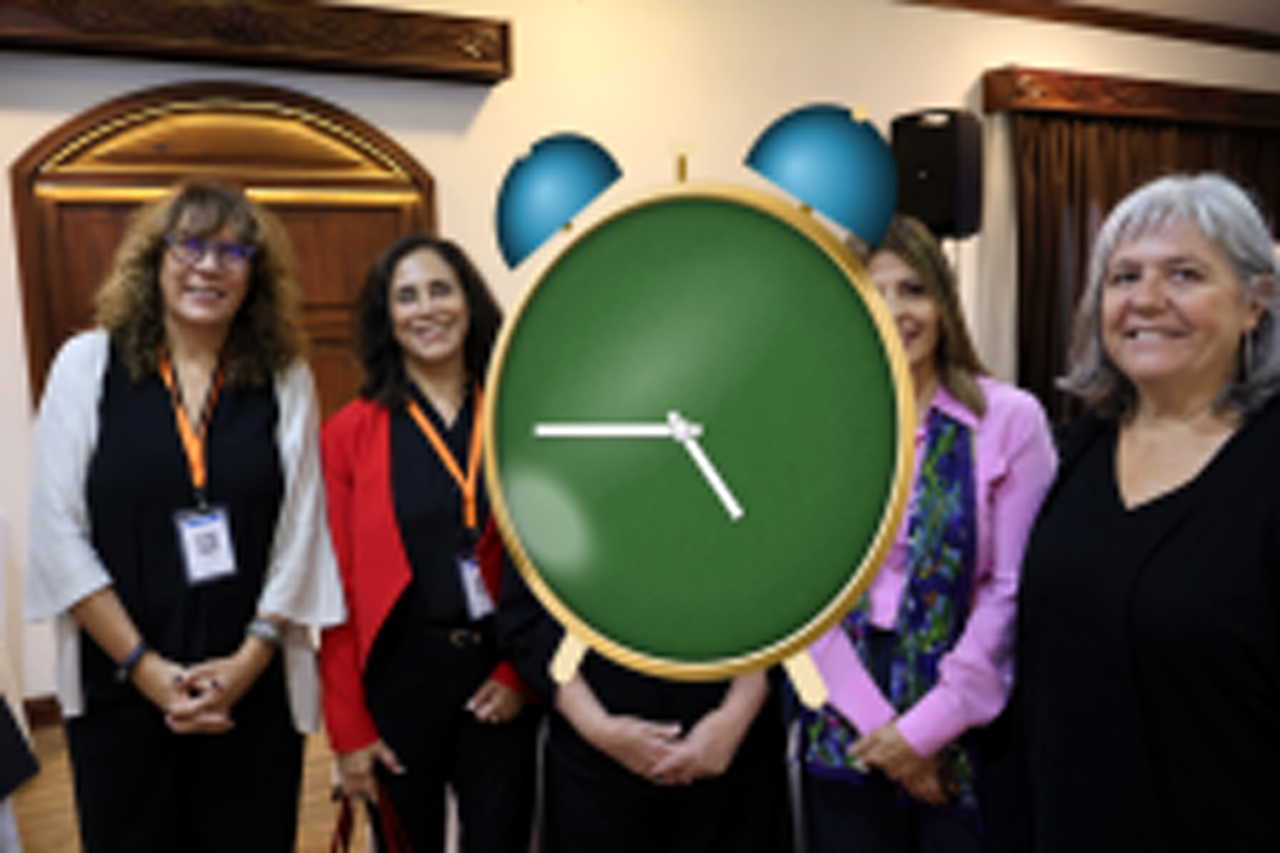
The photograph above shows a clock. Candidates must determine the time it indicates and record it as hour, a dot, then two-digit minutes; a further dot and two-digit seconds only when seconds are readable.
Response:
4.45
